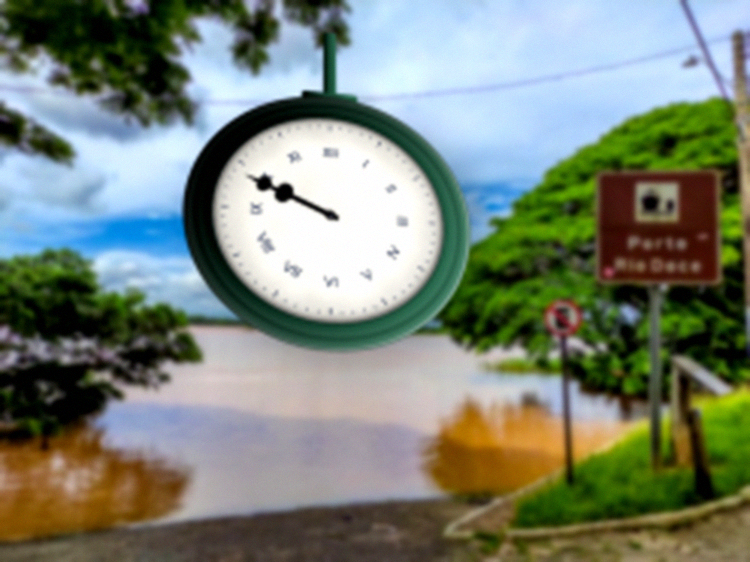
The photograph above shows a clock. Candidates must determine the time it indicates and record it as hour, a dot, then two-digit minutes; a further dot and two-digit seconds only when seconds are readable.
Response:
9.49
